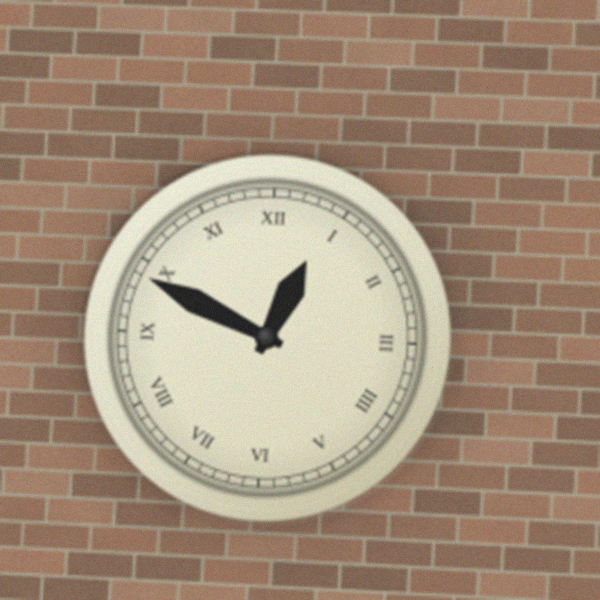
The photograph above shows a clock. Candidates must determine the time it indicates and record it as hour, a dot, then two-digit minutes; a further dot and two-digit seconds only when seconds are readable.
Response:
12.49
